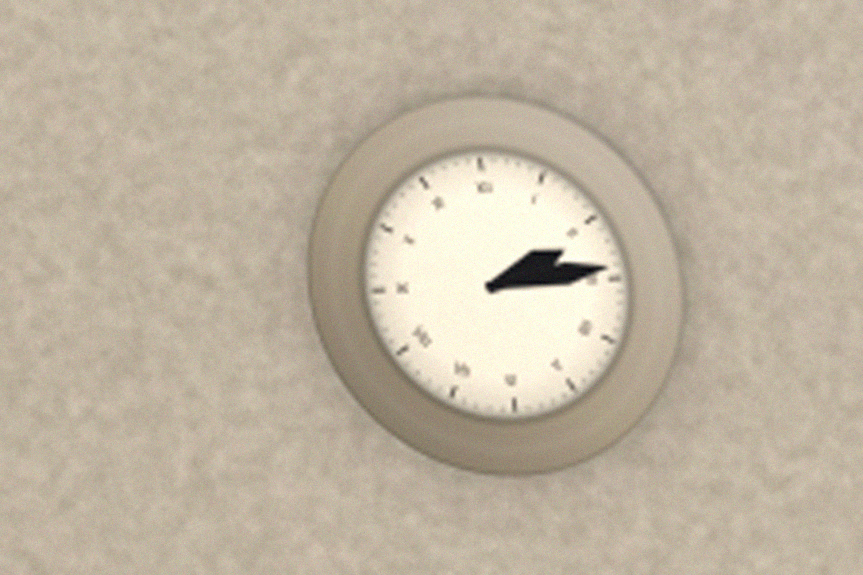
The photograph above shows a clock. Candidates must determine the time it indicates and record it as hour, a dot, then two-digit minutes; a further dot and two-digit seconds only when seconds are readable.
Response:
2.14
